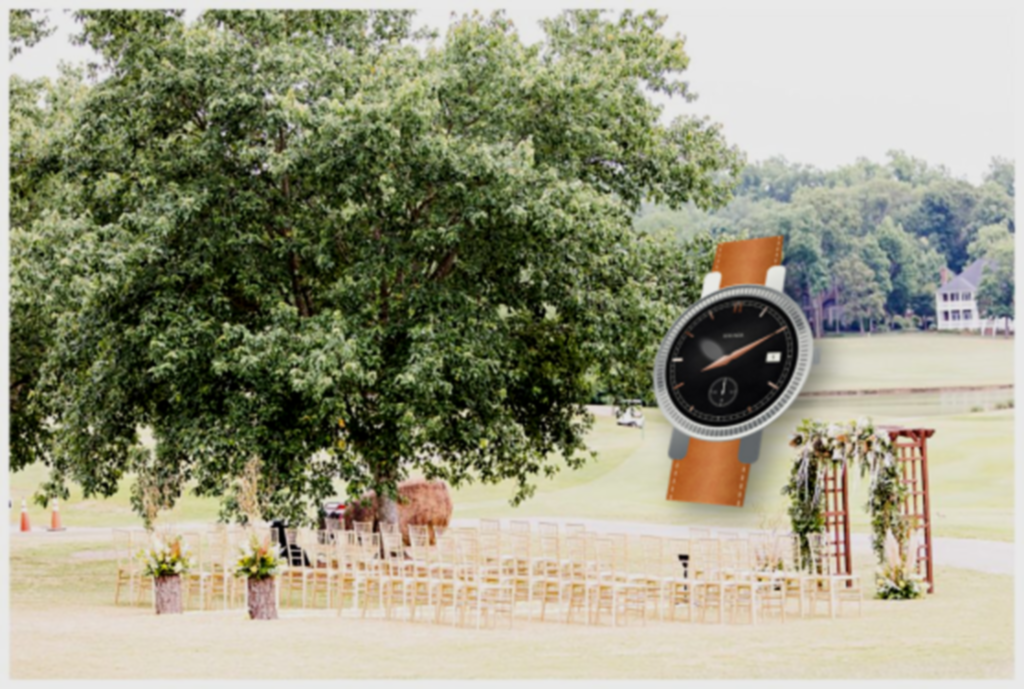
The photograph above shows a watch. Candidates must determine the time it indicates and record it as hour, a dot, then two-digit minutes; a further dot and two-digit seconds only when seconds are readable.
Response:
8.10
